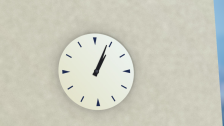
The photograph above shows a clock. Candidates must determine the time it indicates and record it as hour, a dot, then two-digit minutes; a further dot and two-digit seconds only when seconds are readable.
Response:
1.04
